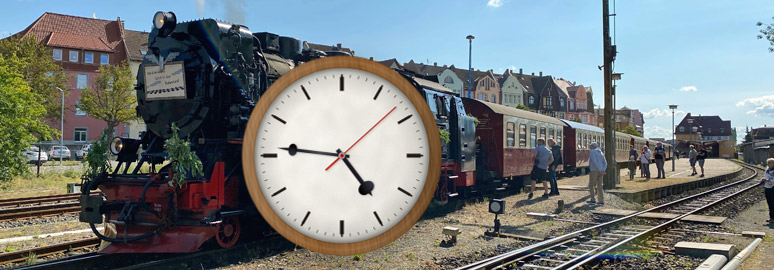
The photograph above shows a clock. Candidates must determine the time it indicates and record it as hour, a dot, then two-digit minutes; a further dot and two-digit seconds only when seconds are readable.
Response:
4.46.08
